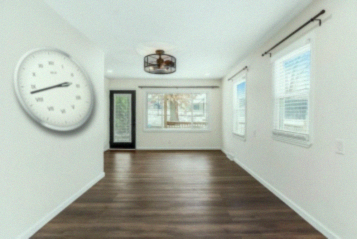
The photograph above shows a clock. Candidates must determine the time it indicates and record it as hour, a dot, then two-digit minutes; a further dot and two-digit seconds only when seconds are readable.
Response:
2.43
